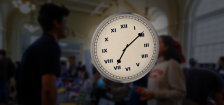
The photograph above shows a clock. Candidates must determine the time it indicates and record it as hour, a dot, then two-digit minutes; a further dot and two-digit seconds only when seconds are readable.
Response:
7.09
